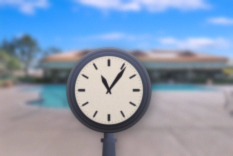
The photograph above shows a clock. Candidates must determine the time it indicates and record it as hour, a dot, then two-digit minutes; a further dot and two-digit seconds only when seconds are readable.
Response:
11.06
